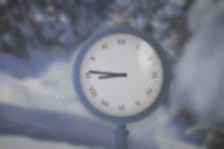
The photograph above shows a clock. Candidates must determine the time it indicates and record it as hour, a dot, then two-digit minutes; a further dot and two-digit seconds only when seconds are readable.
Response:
8.46
